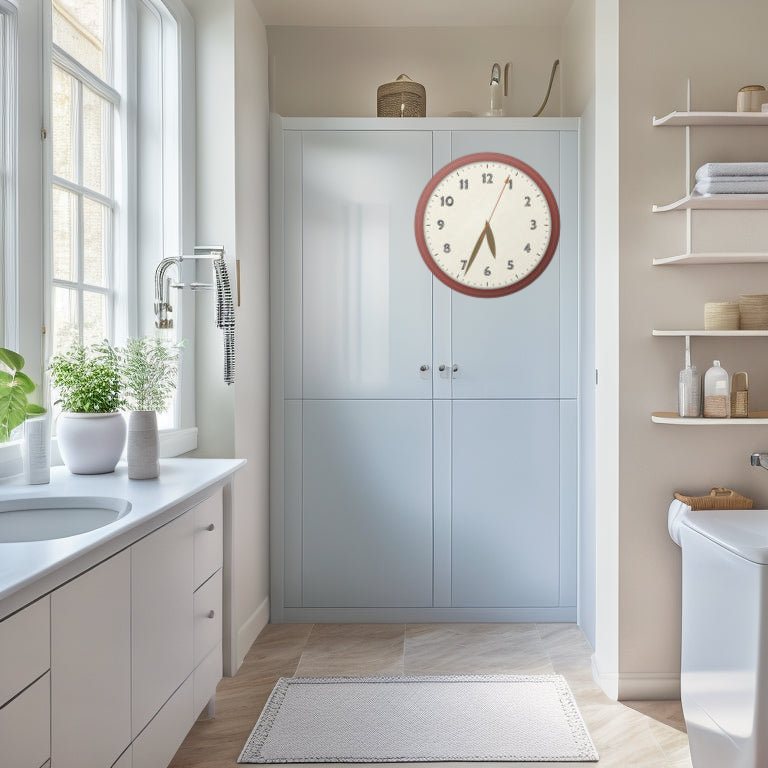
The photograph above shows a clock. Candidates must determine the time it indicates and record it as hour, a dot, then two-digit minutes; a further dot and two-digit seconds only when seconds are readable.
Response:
5.34.04
